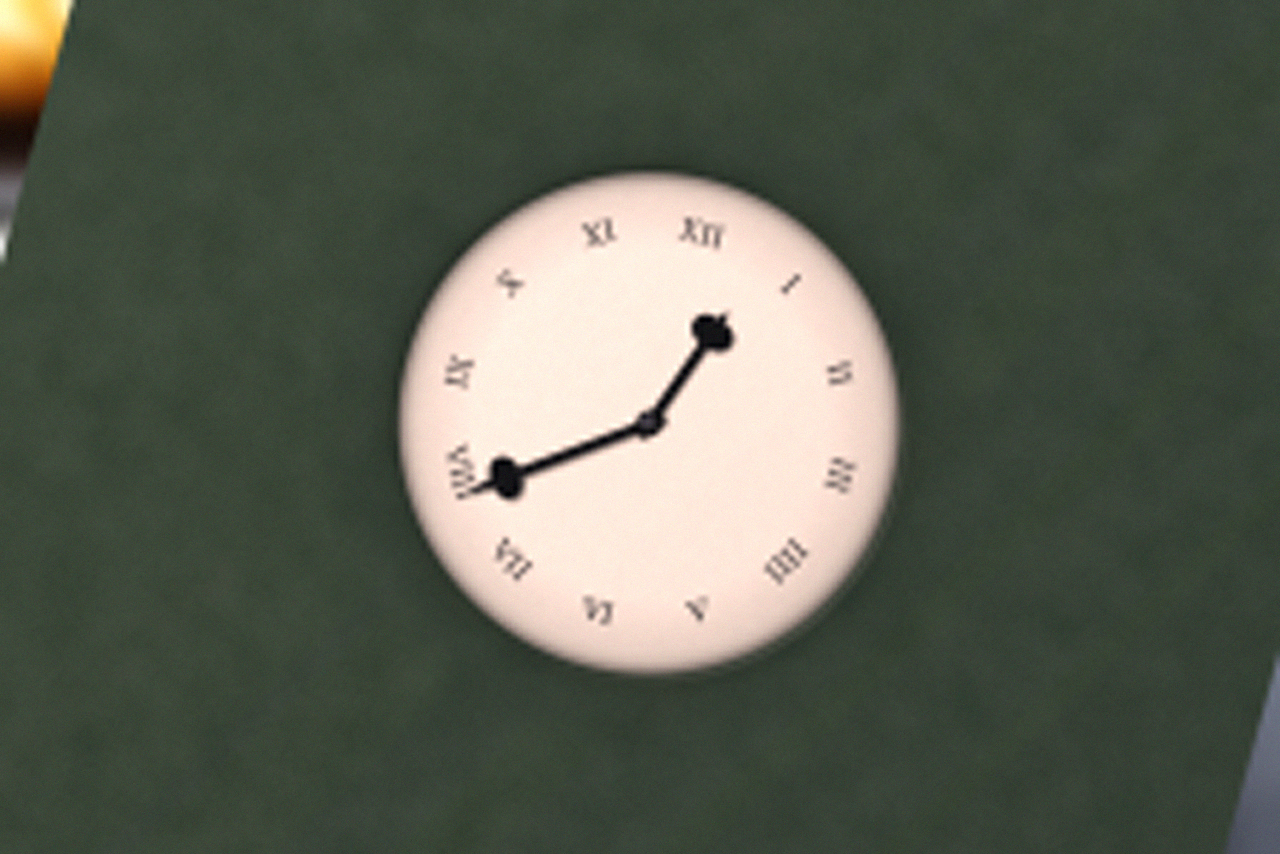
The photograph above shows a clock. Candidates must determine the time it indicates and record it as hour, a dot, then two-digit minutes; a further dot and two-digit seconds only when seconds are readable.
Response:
12.39
